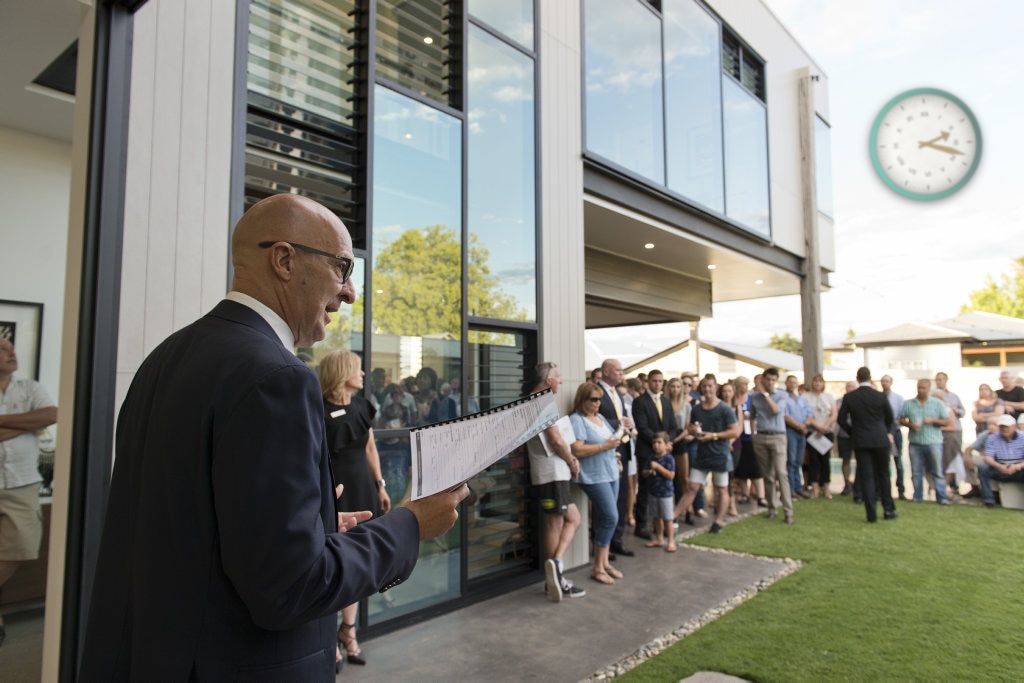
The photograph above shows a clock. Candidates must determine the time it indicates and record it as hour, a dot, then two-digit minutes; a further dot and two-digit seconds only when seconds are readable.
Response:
2.18
